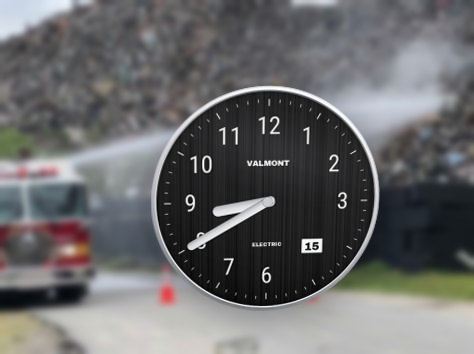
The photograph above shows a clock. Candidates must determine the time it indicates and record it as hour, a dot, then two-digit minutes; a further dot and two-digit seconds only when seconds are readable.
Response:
8.40
